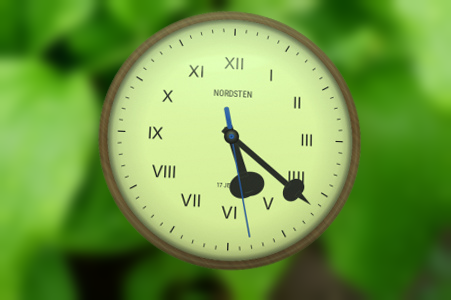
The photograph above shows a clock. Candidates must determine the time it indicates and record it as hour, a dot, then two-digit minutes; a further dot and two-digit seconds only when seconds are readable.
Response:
5.21.28
